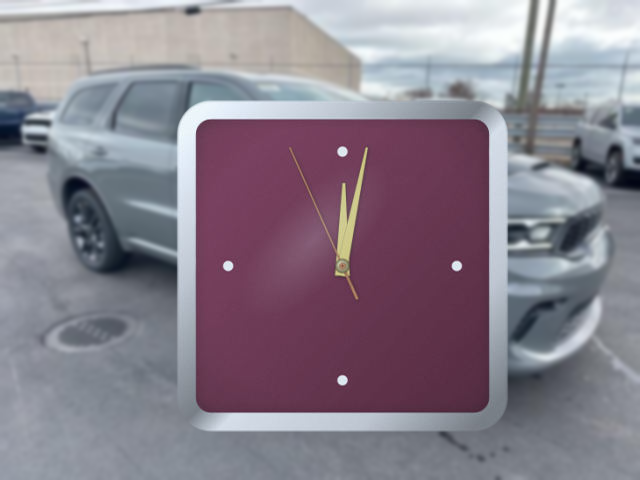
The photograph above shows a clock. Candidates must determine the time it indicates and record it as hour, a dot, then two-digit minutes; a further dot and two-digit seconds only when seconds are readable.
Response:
12.01.56
